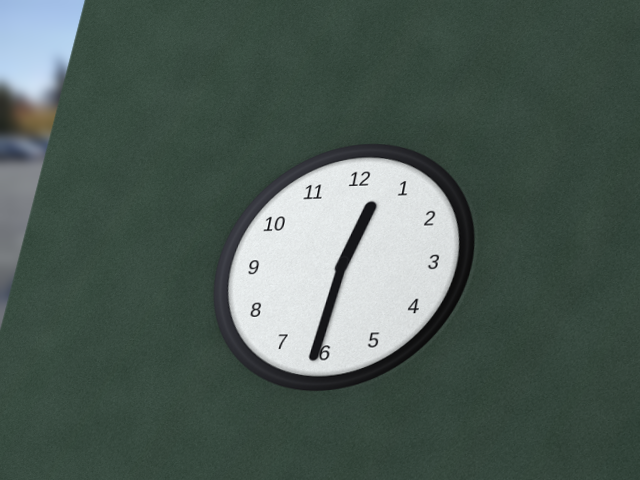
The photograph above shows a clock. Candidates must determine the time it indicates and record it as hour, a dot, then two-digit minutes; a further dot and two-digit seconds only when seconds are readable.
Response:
12.31
